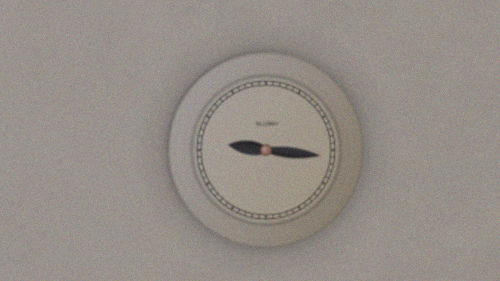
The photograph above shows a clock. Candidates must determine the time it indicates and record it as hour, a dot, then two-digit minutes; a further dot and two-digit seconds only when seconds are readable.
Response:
9.16
